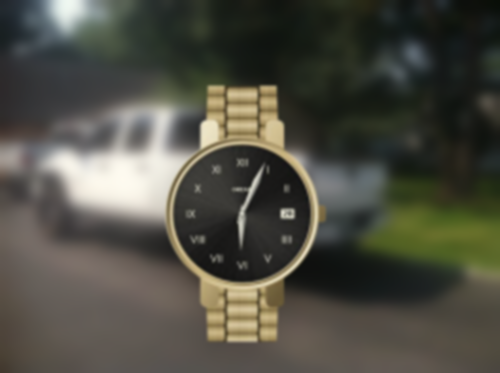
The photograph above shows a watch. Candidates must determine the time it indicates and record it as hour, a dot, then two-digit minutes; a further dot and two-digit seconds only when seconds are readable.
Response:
6.04
